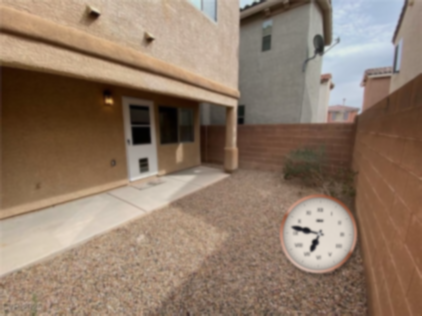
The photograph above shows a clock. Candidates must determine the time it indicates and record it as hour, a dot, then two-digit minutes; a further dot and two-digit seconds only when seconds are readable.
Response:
6.47
